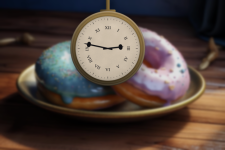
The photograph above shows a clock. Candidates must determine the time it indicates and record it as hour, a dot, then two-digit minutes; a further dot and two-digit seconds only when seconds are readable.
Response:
2.47
